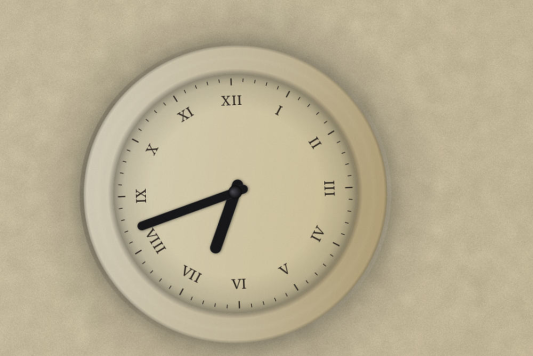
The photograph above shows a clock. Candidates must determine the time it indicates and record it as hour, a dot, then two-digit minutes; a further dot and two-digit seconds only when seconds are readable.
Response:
6.42
